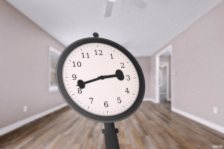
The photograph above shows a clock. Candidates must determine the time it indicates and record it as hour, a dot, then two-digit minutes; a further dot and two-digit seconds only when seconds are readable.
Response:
2.42
